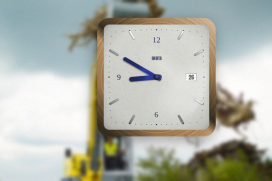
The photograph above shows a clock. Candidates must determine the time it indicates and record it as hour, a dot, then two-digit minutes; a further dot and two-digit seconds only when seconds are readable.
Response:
8.50
